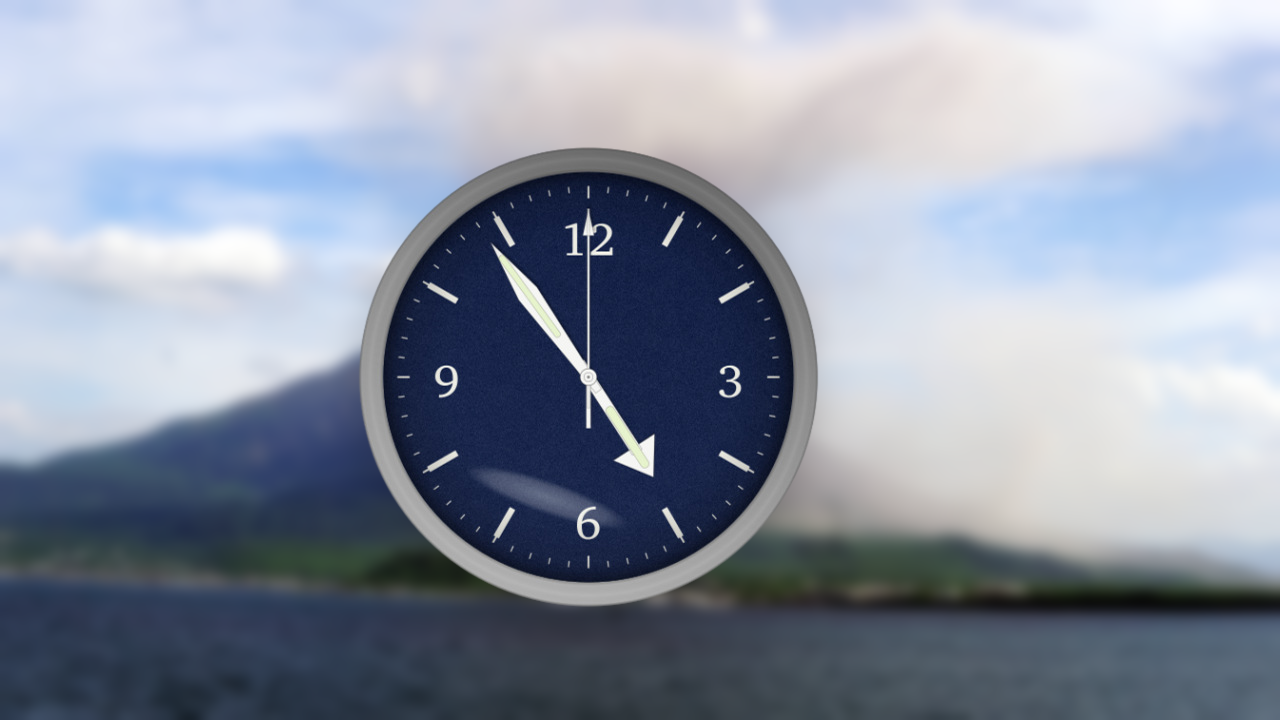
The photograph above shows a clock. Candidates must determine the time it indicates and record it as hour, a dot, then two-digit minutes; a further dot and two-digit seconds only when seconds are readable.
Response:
4.54.00
